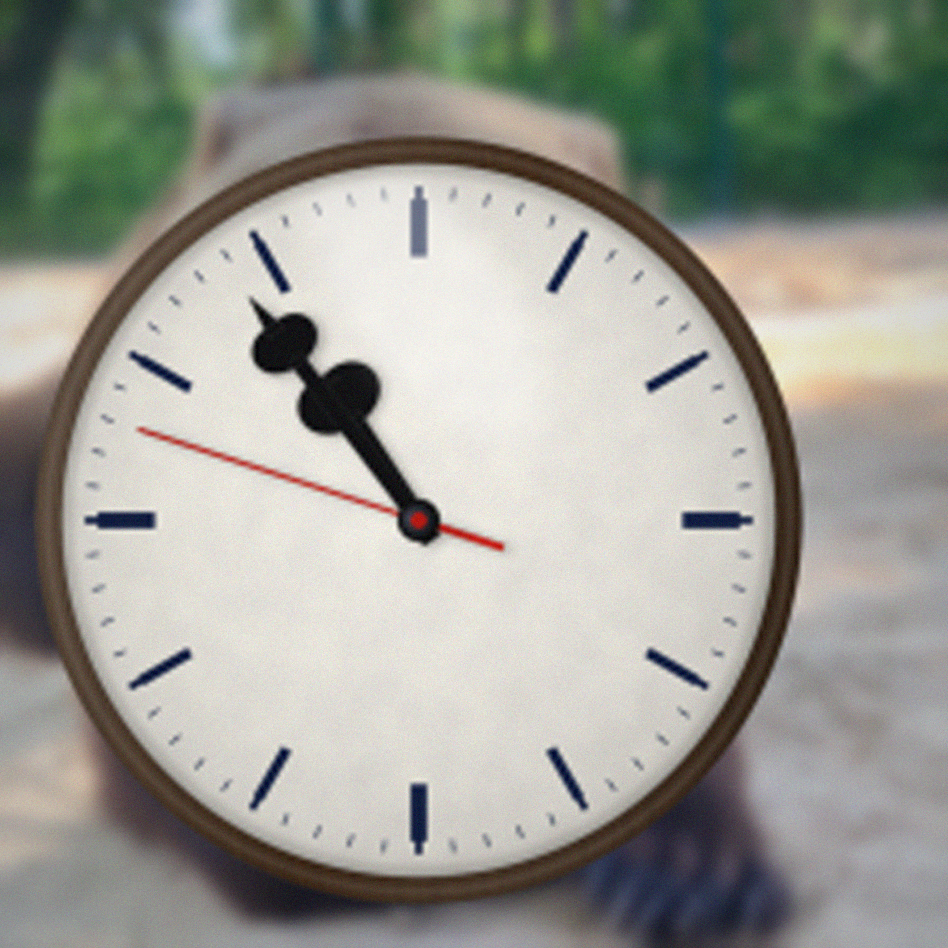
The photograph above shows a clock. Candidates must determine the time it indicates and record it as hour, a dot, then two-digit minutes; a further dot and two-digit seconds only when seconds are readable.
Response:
10.53.48
